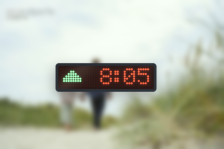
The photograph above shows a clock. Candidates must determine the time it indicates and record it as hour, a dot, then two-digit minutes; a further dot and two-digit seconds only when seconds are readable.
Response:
8.05
